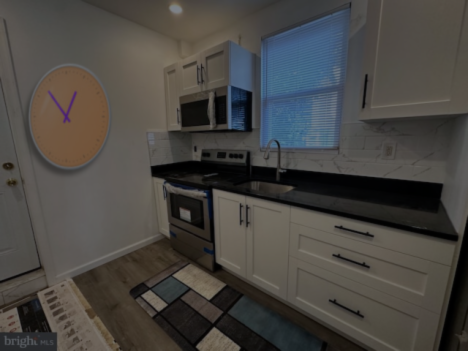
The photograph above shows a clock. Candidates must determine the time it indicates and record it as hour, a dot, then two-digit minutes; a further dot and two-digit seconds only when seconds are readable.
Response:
12.53
